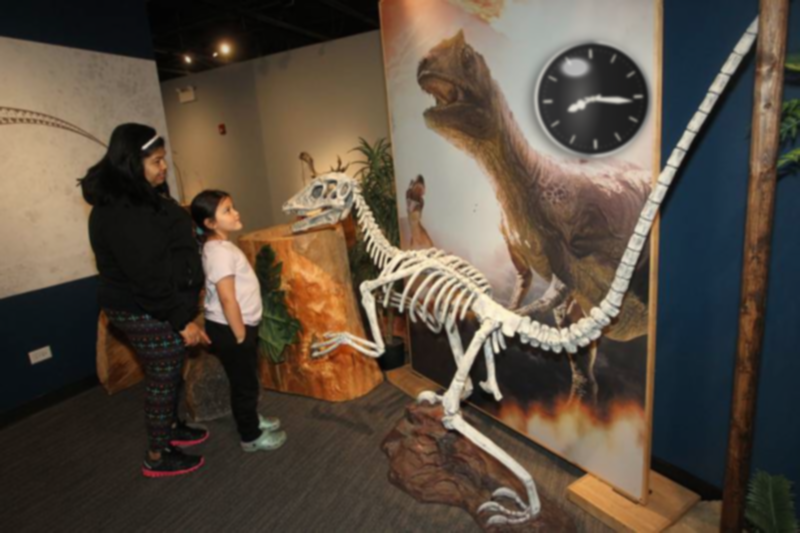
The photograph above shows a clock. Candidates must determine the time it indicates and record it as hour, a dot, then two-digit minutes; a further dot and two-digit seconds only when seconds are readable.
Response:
8.16
